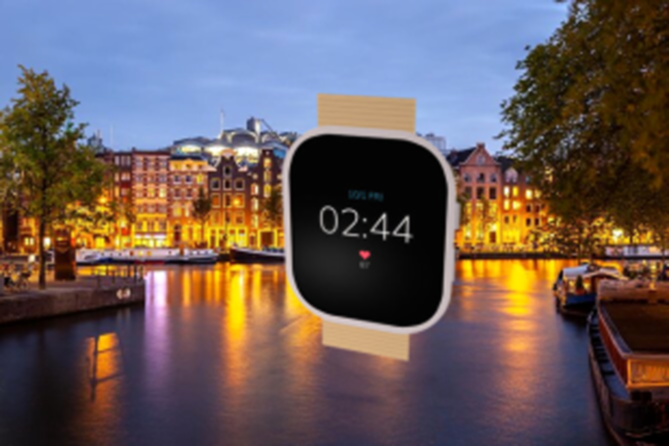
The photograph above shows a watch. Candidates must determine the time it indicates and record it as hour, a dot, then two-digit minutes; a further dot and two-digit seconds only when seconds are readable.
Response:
2.44
